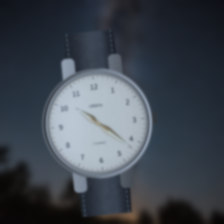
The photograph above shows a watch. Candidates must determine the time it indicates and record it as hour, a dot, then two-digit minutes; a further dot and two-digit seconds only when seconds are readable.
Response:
10.22
